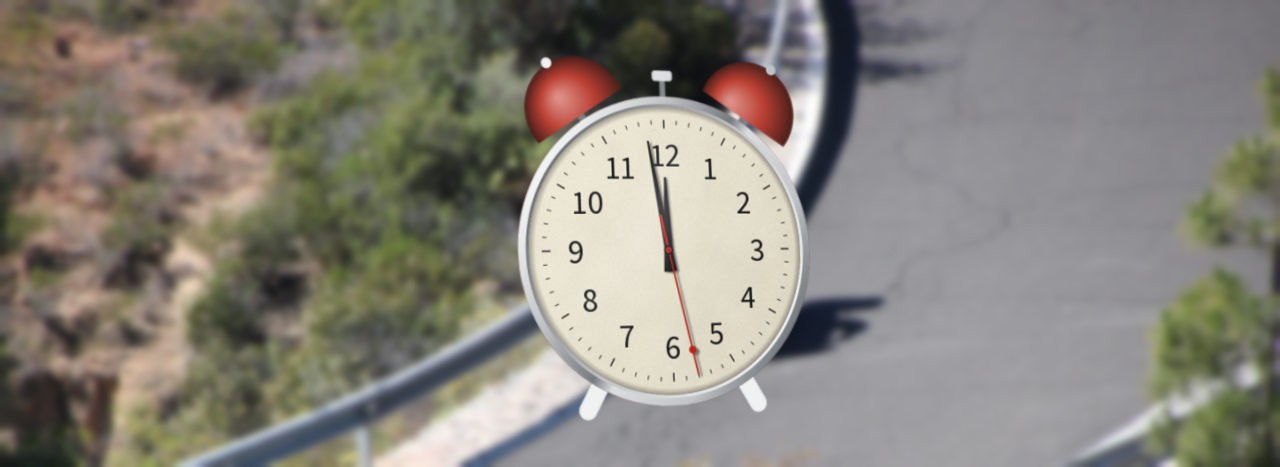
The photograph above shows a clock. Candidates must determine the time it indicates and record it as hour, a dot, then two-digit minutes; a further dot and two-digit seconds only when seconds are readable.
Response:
11.58.28
